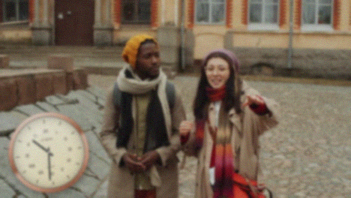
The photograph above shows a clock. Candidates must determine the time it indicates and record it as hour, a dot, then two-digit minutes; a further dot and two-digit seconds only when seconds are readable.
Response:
10.31
